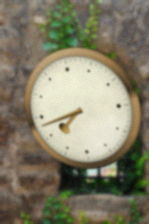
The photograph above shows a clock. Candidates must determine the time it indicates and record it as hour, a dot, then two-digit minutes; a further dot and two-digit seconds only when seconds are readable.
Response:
7.43
